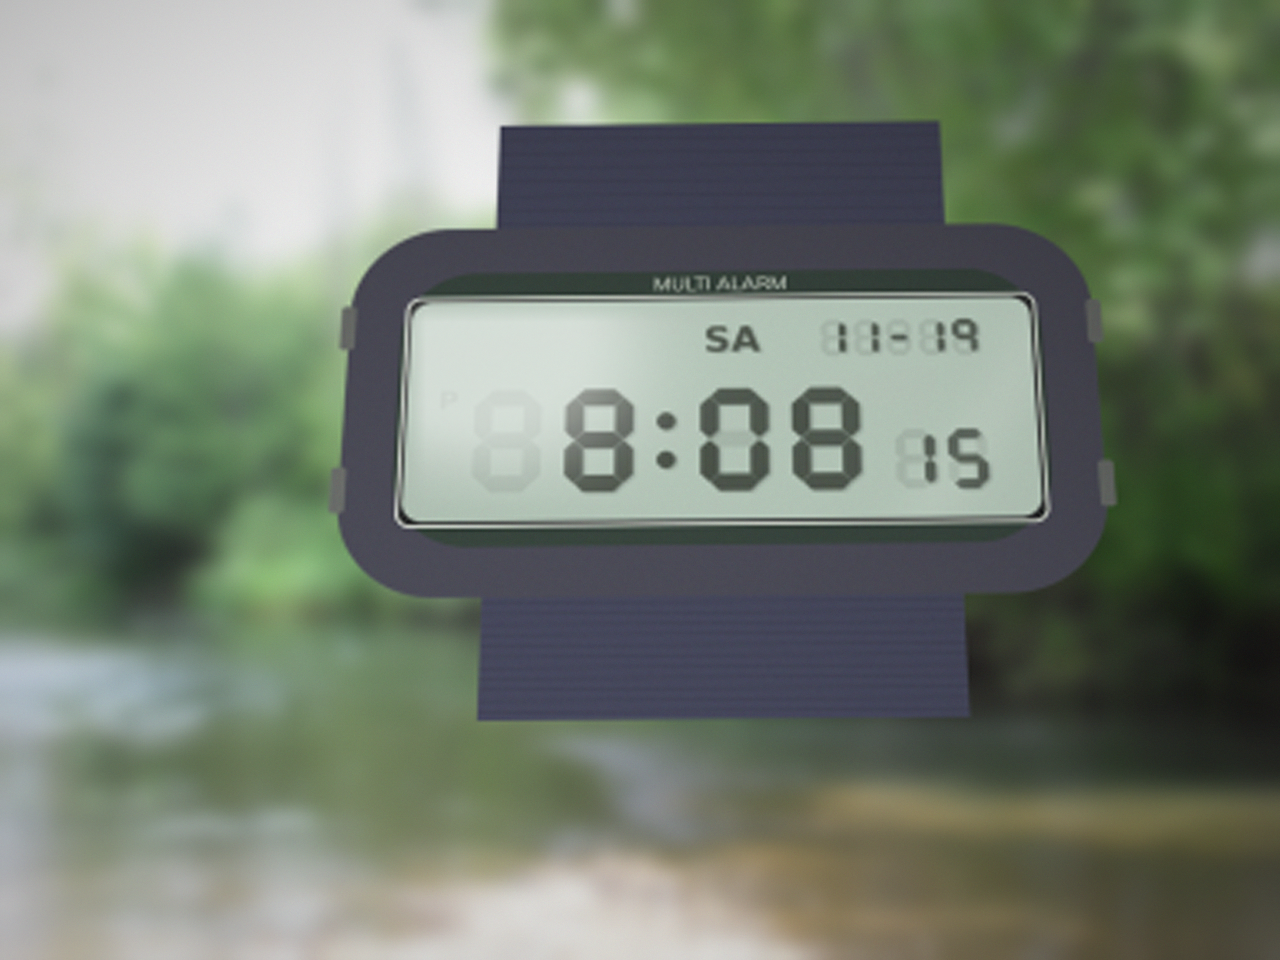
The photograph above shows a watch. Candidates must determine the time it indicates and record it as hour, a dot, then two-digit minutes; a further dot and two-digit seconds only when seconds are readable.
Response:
8.08.15
